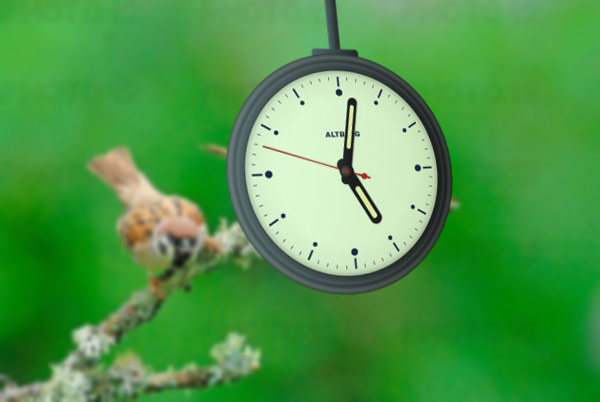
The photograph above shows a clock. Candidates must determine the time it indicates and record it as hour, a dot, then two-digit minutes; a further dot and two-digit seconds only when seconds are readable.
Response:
5.01.48
